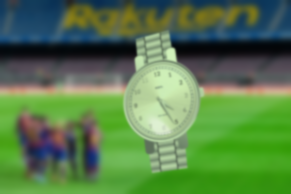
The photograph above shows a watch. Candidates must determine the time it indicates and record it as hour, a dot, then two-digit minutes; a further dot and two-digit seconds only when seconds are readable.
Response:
4.26
